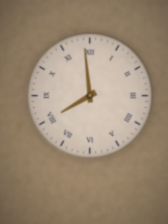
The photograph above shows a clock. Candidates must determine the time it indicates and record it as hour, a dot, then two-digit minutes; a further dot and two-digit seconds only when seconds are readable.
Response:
7.59
